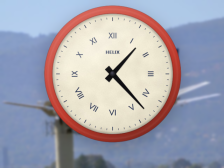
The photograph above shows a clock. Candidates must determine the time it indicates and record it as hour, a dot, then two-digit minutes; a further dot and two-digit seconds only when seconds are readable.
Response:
1.23
